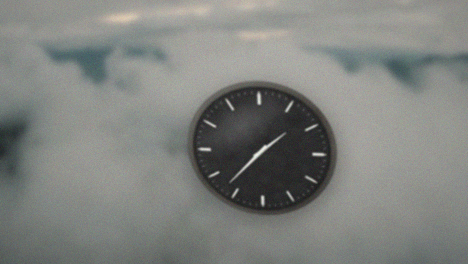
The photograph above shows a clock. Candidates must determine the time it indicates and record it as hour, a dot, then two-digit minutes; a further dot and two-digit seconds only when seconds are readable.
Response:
1.37
